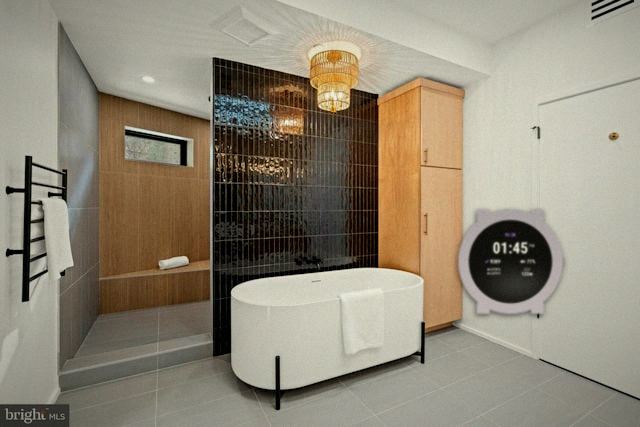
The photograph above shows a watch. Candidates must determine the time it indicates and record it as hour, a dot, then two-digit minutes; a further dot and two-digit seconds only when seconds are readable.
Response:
1.45
